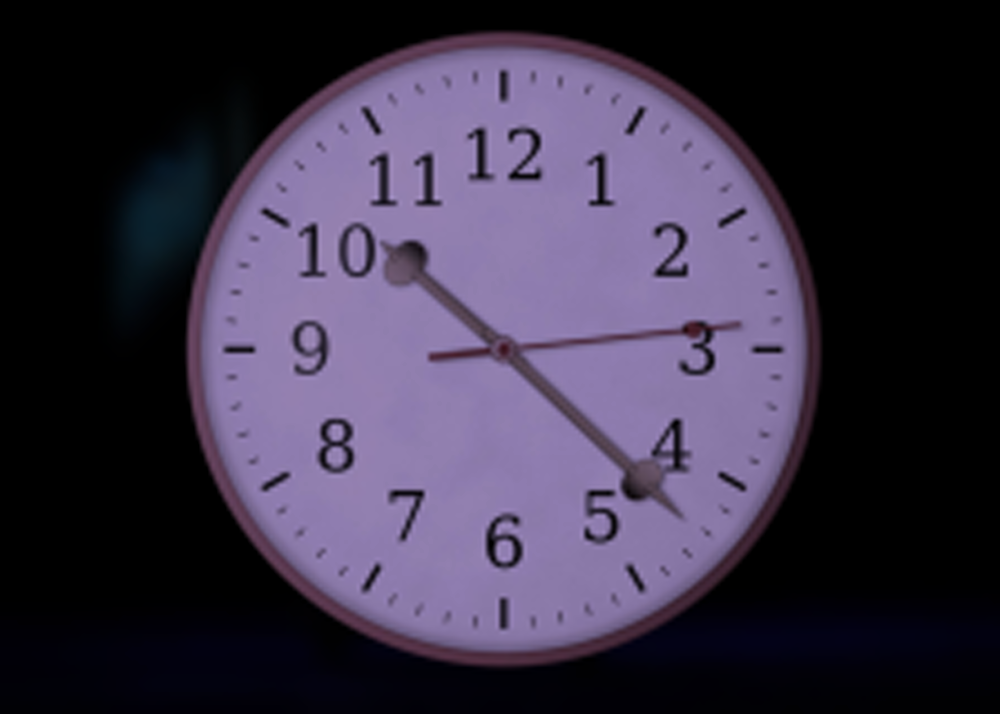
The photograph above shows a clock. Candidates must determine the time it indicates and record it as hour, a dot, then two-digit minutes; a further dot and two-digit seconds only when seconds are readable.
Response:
10.22.14
